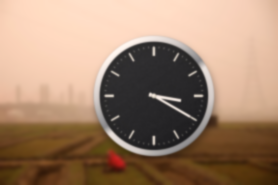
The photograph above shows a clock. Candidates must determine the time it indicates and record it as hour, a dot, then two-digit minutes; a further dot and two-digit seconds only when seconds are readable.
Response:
3.20
